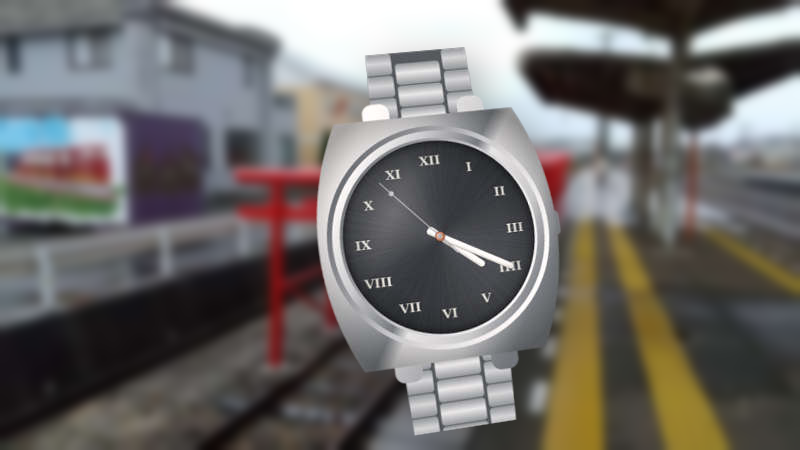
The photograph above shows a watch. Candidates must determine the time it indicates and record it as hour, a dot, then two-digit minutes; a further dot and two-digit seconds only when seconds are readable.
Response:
4.19.53
